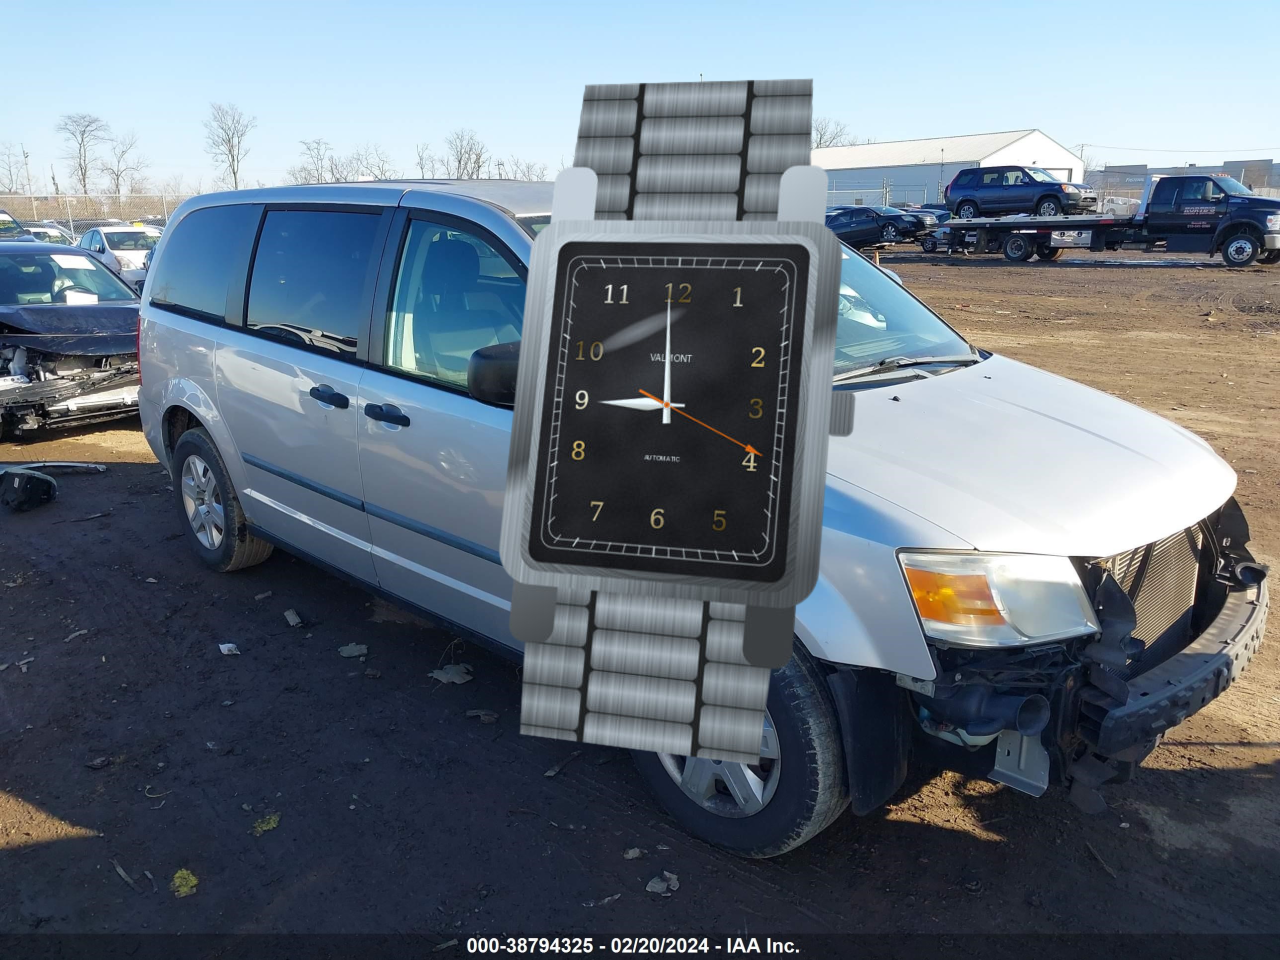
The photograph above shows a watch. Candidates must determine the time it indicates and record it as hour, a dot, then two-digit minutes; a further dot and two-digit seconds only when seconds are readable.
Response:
8.59.19
